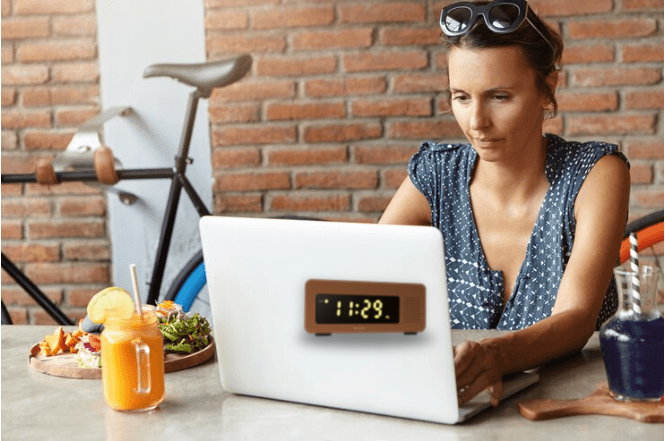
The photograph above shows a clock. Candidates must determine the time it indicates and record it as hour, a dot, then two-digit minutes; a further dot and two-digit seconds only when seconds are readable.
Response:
11.29
